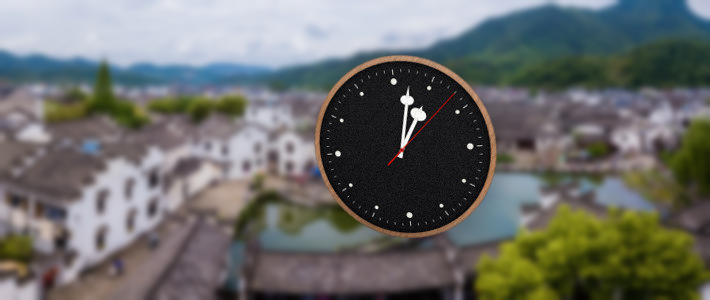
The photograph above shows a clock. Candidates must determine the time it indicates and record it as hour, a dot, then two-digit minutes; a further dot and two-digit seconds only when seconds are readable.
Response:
1.02.08
